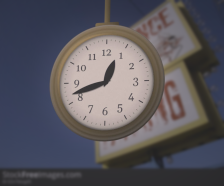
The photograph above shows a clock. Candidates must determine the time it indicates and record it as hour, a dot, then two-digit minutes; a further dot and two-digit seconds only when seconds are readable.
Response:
12.42
